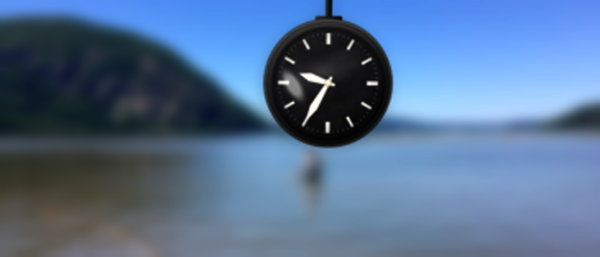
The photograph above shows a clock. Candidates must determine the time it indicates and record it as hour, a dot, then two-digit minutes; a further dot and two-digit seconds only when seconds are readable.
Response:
9.35
